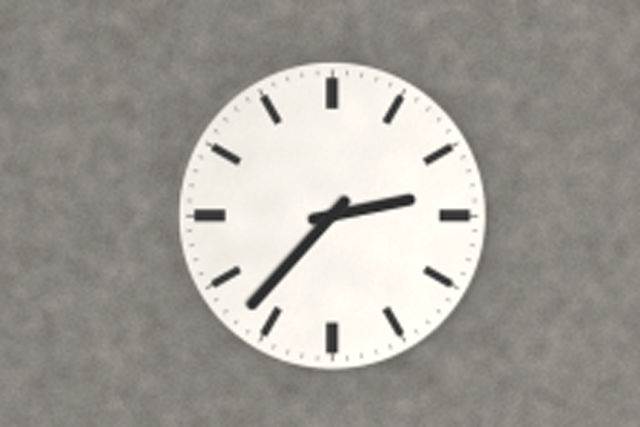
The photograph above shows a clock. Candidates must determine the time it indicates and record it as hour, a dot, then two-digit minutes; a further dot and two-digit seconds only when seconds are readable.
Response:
2.37
